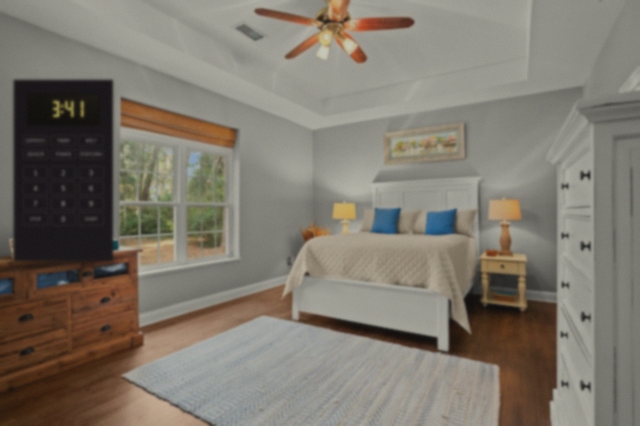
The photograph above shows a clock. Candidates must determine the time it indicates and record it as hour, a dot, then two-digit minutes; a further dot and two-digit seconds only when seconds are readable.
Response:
3.41
